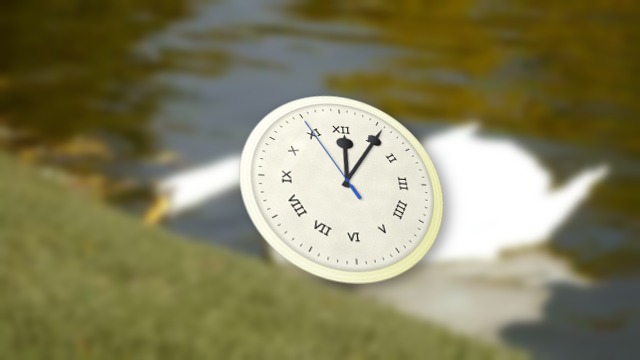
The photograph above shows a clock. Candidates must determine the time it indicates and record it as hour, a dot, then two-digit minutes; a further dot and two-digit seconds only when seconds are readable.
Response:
12.05.55
